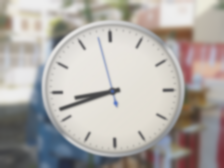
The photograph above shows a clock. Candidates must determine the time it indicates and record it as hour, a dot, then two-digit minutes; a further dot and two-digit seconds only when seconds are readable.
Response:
8.41.58
